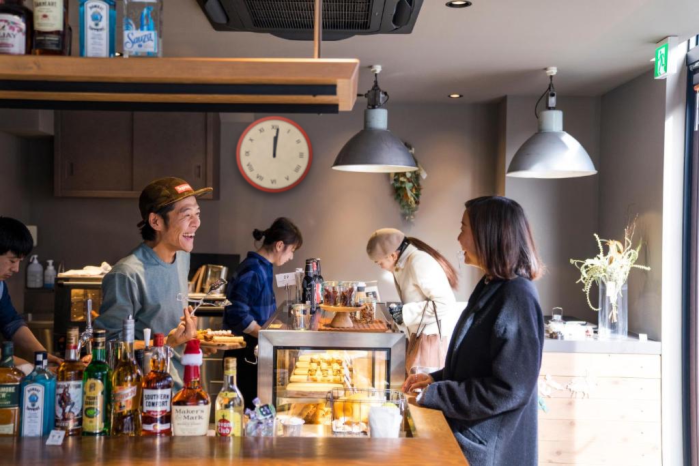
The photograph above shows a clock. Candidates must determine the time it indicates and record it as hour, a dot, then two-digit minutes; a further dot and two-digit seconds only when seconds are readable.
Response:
12.01
